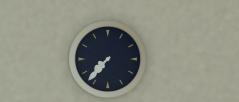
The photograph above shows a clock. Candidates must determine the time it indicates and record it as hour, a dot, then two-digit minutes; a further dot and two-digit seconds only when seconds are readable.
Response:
7.37
